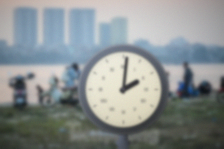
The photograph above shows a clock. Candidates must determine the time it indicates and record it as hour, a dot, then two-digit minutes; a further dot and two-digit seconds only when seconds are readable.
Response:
2.01
